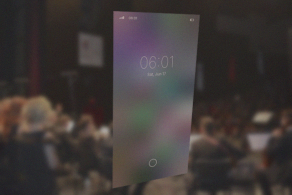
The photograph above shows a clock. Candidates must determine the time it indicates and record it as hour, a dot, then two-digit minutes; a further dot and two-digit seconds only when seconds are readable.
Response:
6.01
